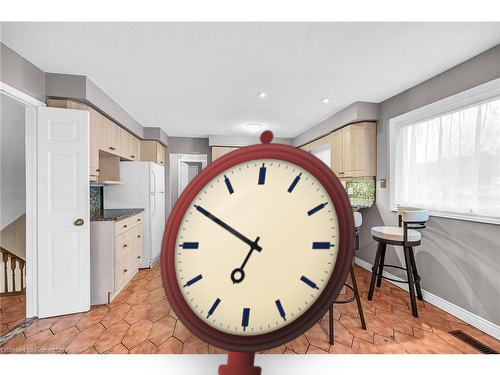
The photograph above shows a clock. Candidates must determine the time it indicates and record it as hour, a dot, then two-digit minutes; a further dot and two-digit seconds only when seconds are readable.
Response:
6.50
